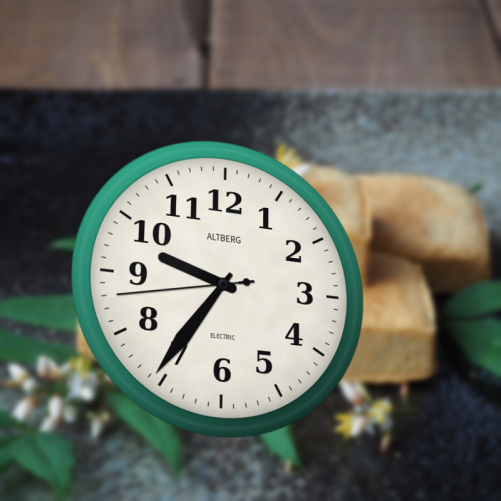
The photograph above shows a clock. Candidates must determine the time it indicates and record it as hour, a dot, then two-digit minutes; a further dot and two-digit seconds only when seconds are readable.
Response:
9.35.43
